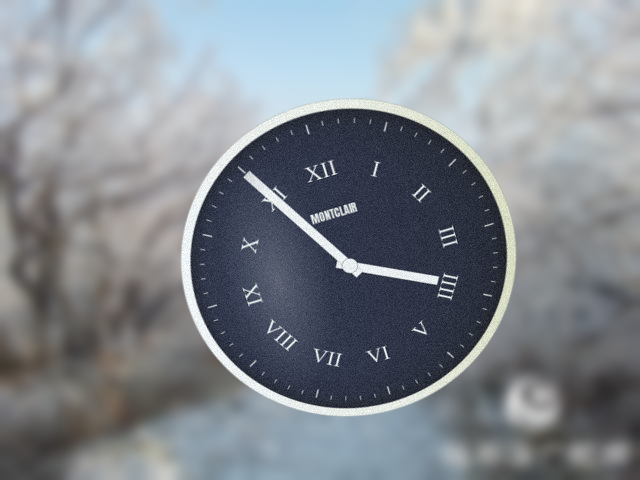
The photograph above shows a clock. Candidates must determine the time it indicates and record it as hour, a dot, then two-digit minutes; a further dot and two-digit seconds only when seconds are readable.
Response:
3.55
